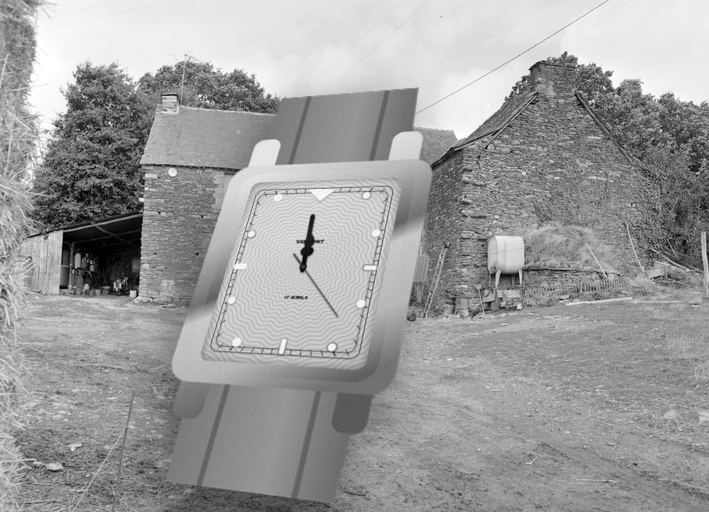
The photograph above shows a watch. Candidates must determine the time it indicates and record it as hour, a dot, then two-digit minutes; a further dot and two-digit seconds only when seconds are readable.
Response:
11.59.23
